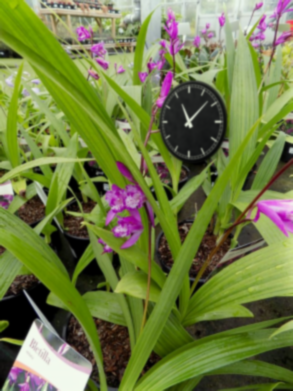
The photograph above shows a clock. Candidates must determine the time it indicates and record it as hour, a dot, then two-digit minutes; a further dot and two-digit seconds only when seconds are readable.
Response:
11.08
